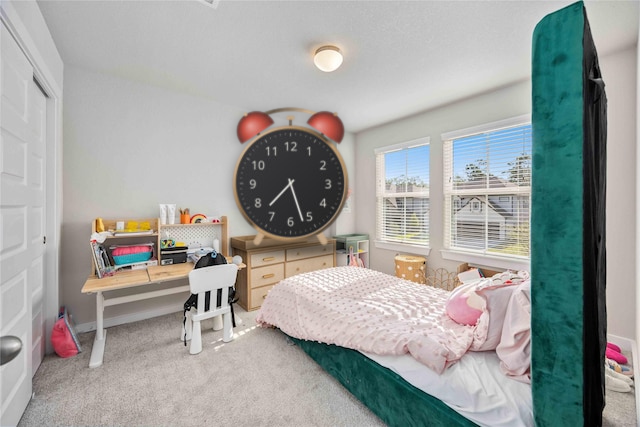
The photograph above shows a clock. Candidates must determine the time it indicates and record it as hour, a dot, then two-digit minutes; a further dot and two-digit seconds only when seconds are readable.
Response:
7.27
